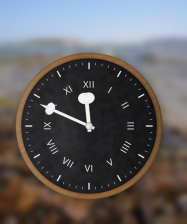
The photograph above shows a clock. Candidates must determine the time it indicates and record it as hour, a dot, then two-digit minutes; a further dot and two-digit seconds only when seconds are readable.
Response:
11.49
